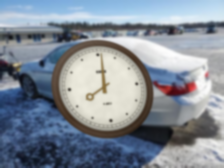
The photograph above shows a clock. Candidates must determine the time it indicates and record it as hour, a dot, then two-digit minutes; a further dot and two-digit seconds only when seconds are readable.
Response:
8.01
